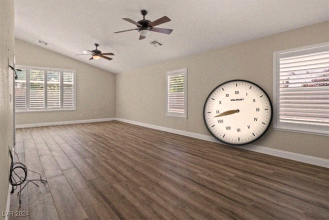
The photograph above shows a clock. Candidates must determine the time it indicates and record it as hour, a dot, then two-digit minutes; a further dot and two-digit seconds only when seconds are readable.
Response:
8.43
